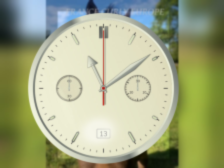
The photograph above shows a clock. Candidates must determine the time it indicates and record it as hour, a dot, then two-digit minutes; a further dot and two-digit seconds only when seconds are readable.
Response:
11.09
